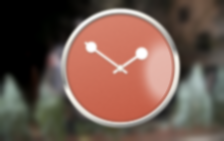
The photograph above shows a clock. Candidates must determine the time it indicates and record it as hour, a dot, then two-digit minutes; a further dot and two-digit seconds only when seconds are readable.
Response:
1.51
